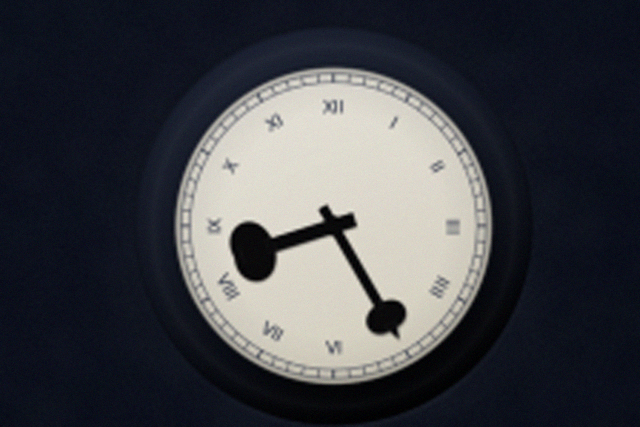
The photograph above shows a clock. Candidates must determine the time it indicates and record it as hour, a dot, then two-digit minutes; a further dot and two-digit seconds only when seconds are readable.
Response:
8.25
